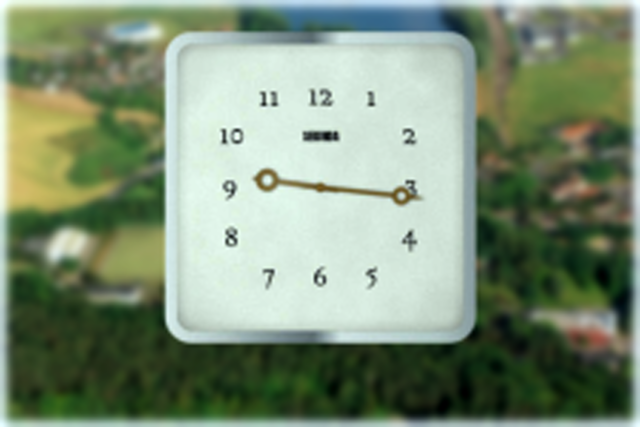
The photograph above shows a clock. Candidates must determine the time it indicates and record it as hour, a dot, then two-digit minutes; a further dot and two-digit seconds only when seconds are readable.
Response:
9.16
